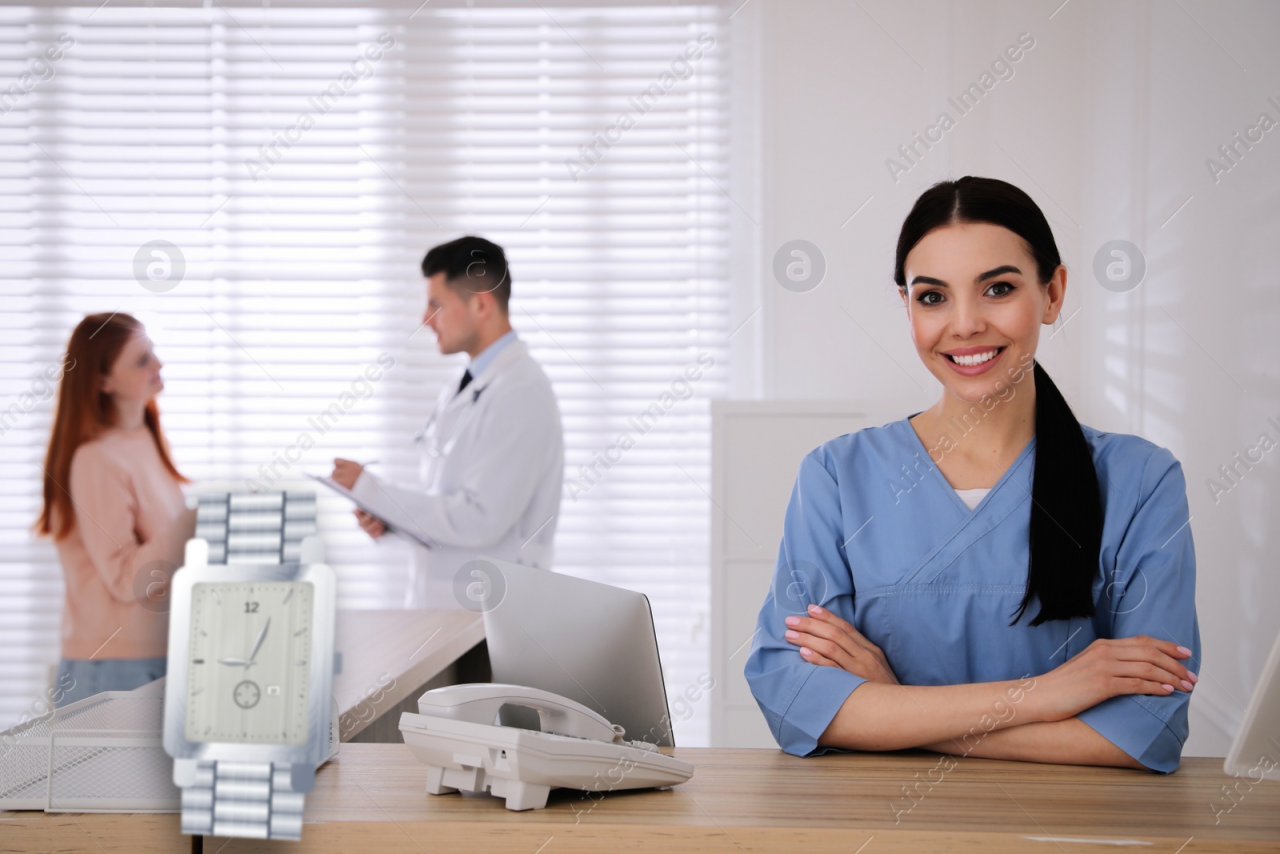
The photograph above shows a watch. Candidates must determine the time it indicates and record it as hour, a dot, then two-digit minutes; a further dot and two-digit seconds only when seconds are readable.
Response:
9.04
